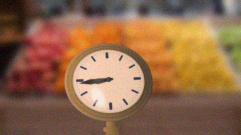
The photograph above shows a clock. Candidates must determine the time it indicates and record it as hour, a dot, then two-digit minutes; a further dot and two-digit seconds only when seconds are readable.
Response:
8.44
